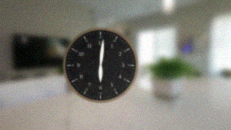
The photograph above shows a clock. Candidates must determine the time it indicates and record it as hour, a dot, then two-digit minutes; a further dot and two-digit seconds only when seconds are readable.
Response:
6.01
